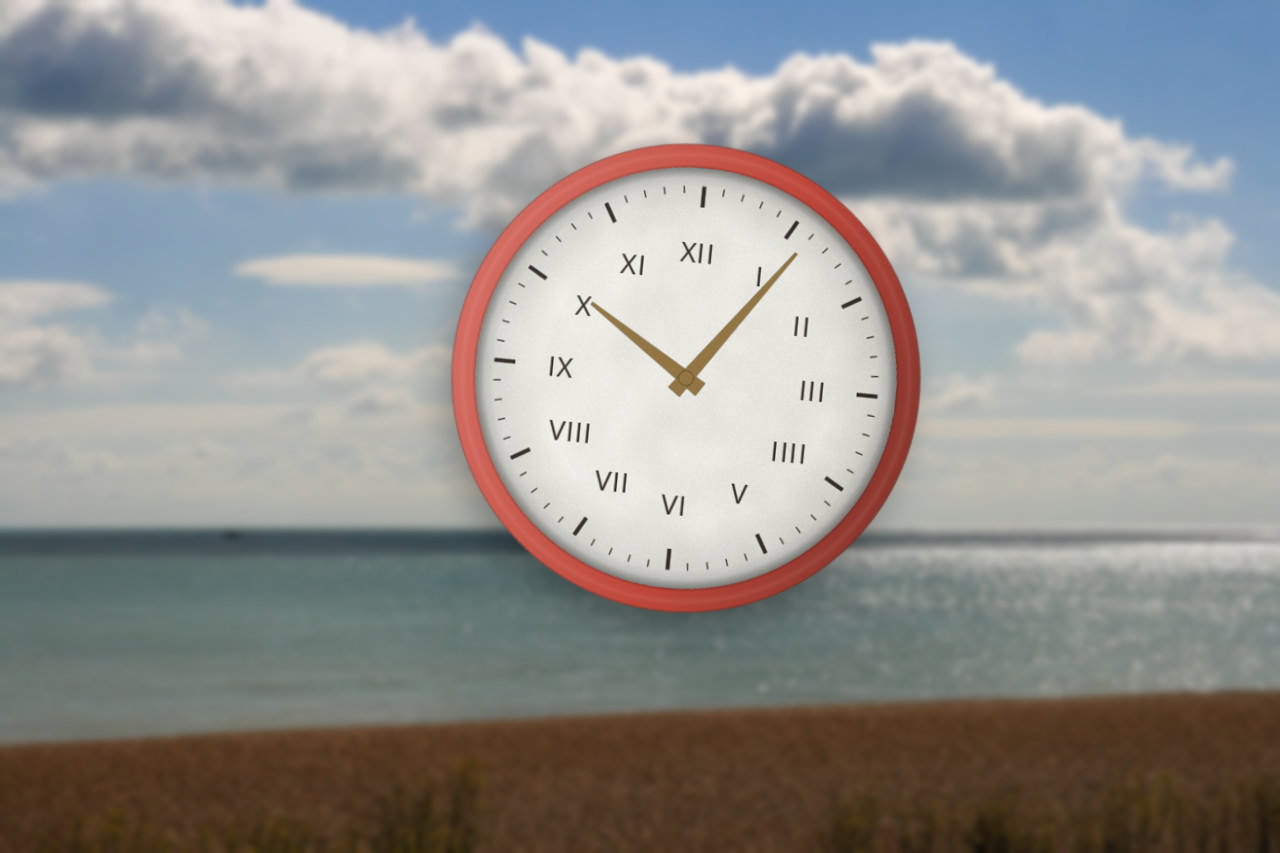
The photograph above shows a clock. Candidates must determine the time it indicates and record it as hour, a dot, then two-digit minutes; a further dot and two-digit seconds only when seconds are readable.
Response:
10.06
